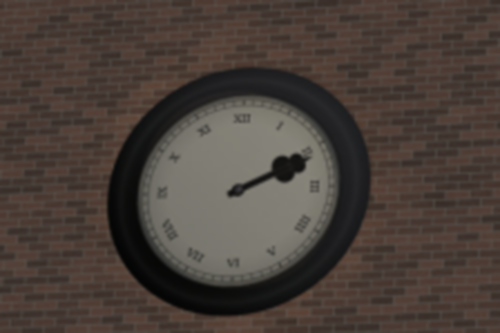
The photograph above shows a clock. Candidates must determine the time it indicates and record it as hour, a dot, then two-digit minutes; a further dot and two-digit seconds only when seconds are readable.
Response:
2.11
